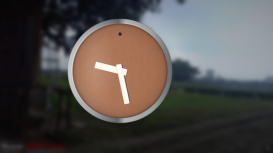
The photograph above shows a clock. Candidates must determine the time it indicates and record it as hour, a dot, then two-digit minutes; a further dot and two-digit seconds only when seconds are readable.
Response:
9.28
